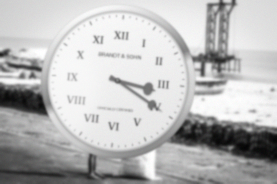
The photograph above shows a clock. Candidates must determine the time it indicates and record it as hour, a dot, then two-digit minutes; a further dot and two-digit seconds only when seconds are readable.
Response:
3.20
